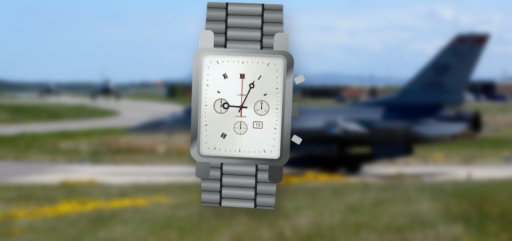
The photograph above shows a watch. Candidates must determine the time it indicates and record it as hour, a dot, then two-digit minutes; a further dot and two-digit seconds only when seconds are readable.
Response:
9.04
